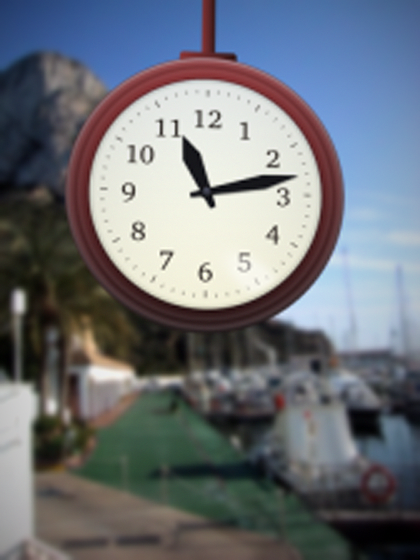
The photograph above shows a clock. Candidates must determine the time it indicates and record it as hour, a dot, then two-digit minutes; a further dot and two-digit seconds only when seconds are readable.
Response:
11.13
